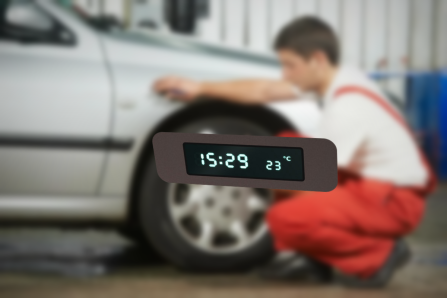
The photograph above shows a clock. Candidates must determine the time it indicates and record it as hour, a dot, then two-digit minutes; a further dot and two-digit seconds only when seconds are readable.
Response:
15.29
